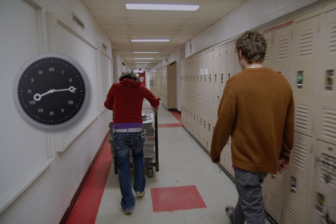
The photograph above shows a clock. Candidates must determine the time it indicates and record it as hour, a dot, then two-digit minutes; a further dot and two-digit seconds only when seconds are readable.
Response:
8.14
